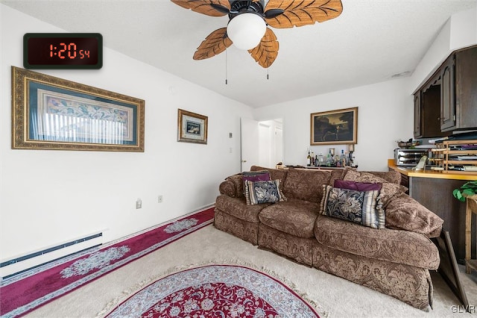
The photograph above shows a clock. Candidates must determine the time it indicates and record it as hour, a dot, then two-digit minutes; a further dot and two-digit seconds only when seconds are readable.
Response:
1.20.54
